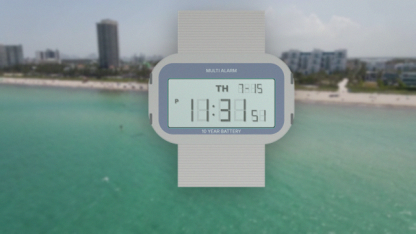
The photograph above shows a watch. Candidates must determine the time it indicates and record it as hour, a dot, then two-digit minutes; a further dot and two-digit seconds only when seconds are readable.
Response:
11.31.51
